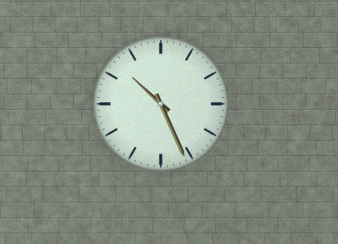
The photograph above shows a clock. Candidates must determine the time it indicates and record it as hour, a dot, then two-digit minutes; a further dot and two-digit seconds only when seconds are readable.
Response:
10.26
